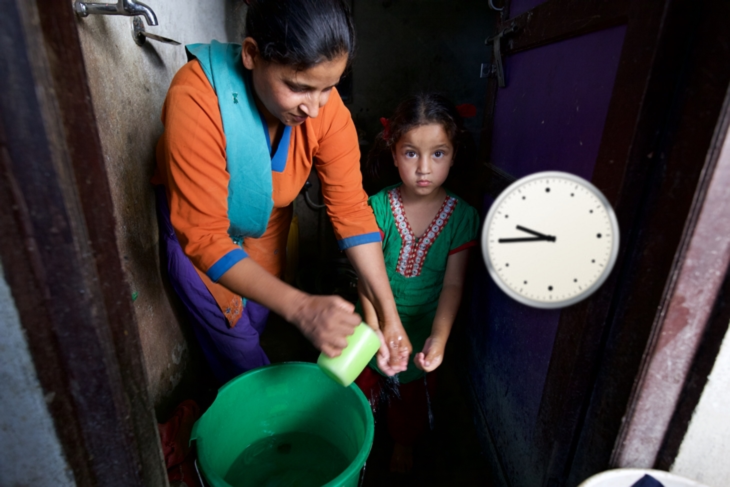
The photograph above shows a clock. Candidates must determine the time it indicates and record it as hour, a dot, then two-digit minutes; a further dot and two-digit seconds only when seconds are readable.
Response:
9.45
